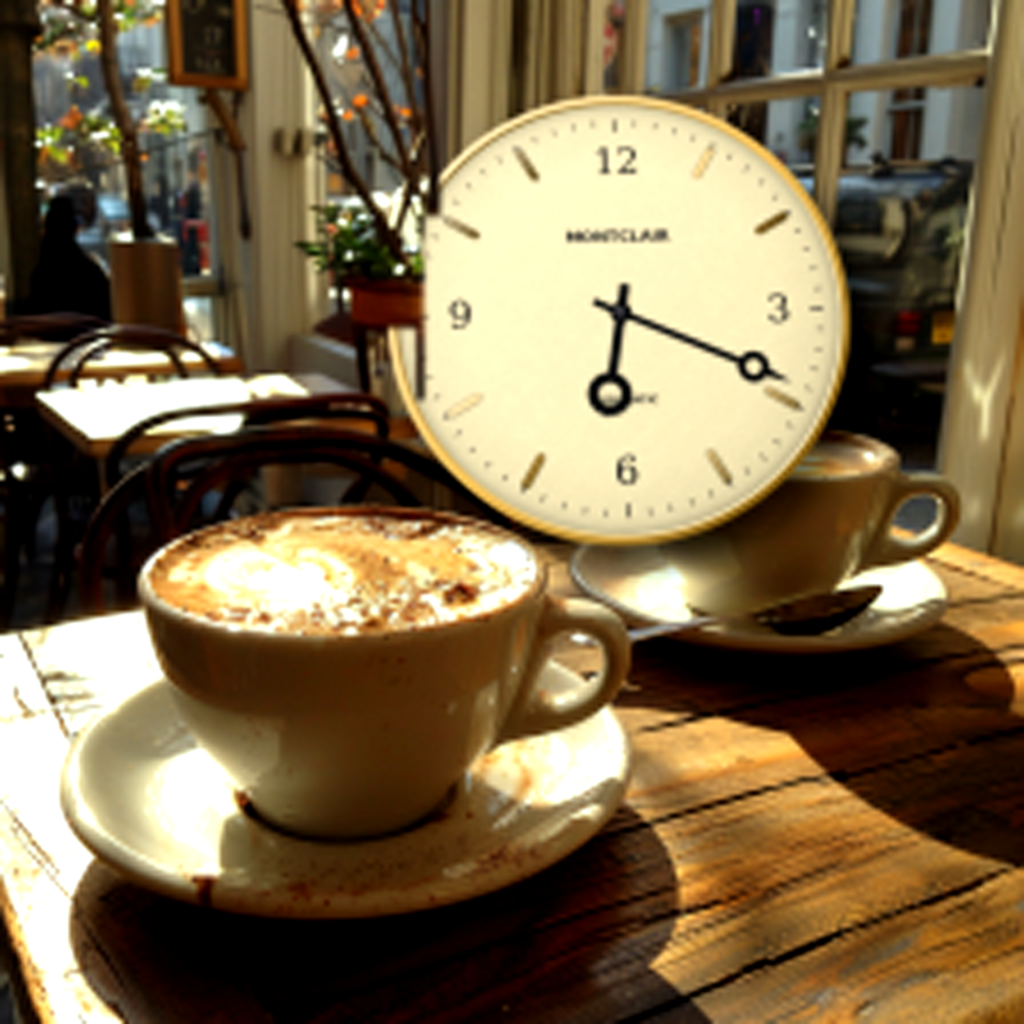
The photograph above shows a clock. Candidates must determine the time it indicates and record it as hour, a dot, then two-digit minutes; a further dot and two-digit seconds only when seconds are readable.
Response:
6.19
